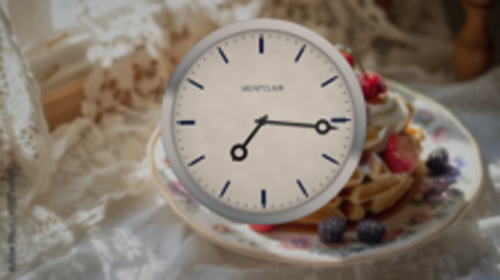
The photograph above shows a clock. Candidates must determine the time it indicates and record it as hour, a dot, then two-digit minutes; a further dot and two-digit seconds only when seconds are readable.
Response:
7.16
